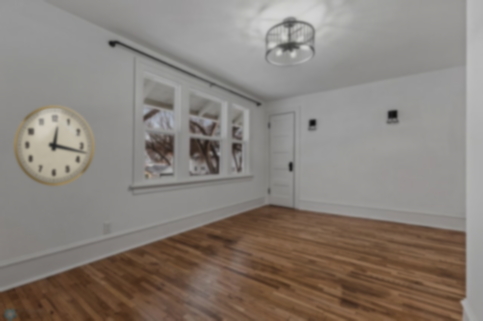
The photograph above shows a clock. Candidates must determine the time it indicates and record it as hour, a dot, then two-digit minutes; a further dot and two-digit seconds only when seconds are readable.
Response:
12.17
